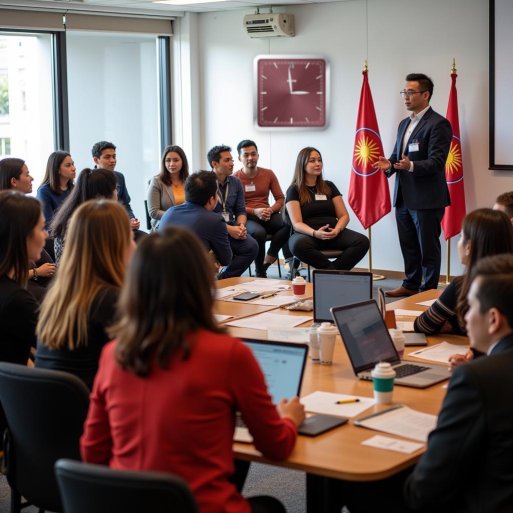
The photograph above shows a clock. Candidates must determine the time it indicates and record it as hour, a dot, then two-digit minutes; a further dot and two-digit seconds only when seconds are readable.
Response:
2.59
